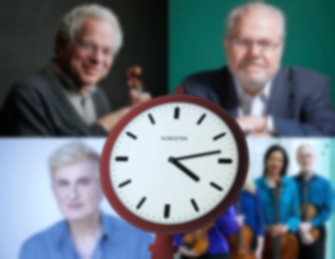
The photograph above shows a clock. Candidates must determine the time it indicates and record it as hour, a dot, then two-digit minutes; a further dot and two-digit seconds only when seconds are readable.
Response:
4.13
